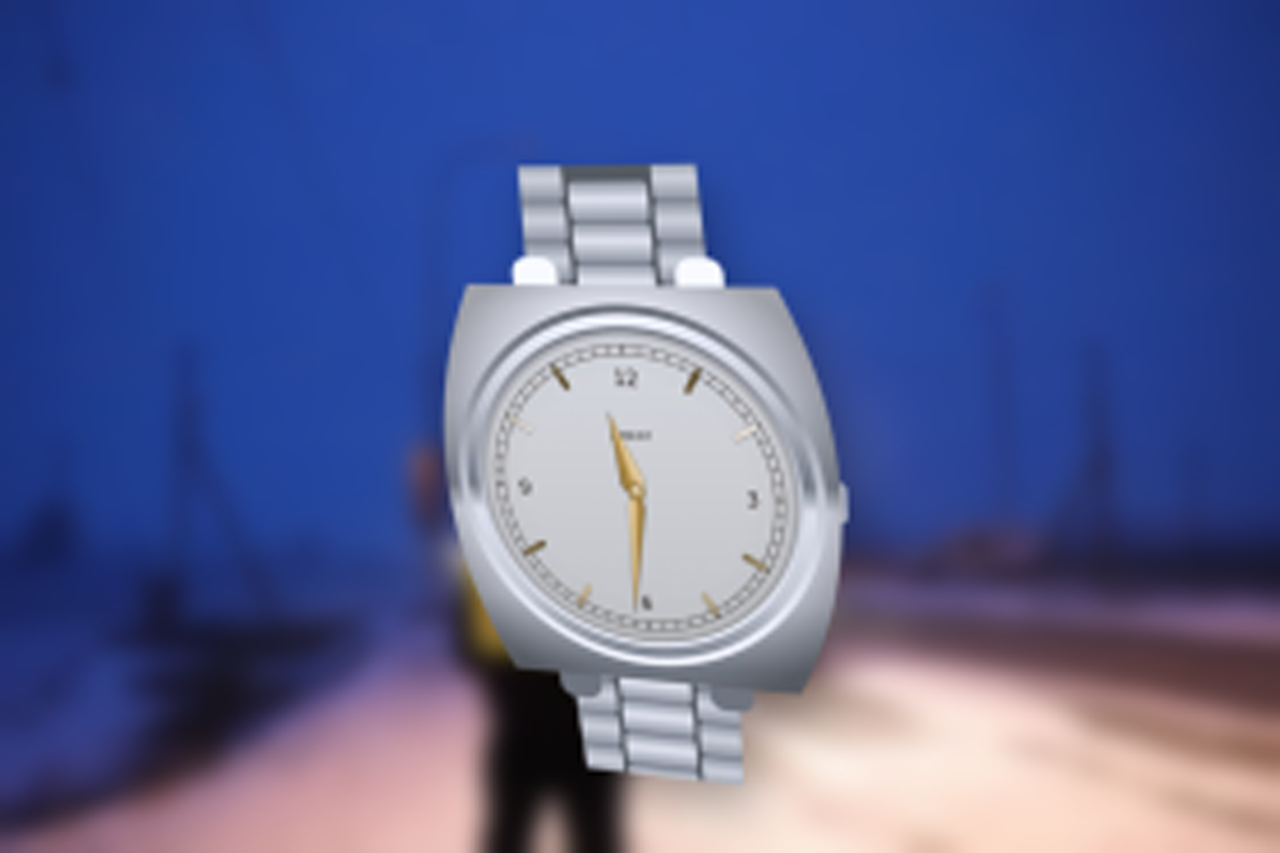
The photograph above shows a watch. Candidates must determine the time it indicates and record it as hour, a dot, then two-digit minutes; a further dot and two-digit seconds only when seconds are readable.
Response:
11.31
